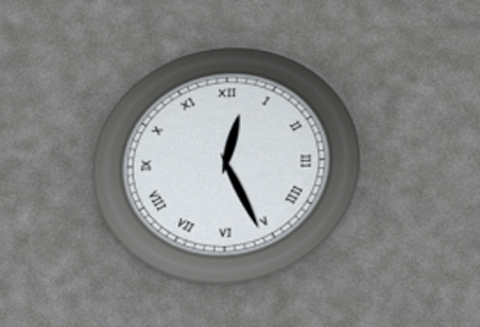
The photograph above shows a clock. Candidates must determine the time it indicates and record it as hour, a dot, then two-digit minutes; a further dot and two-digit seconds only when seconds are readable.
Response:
12.26
